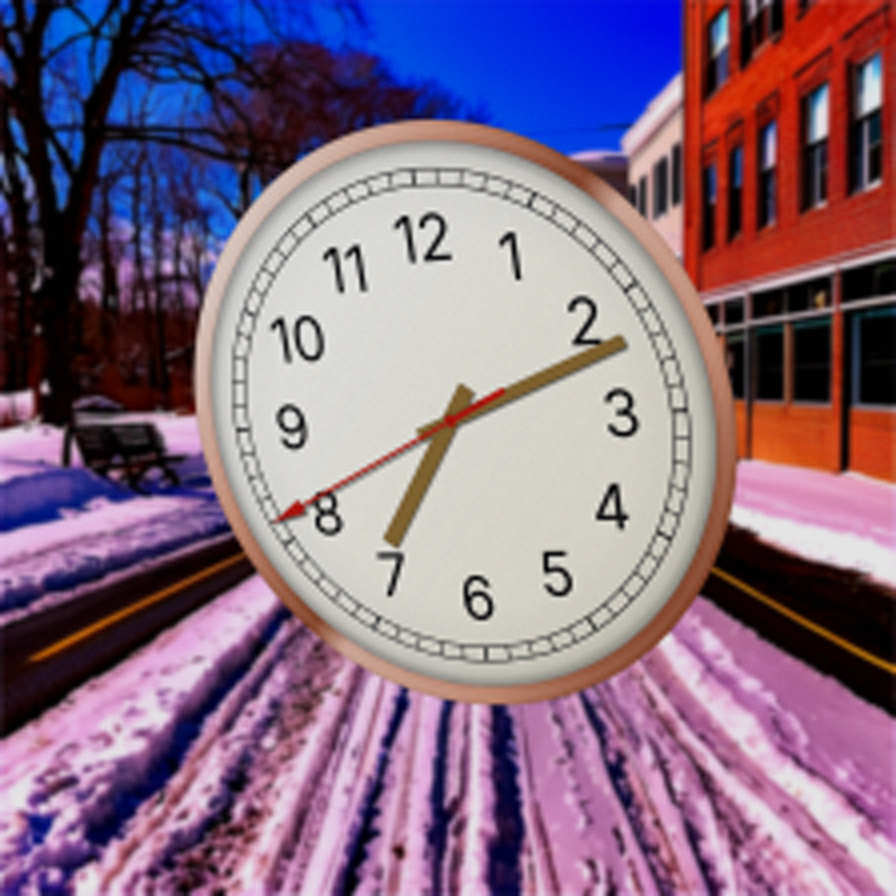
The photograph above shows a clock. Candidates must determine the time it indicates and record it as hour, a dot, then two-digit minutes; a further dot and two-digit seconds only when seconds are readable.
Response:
7.11.41
